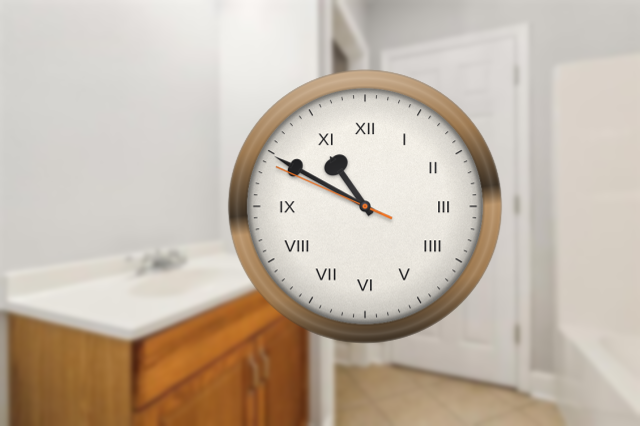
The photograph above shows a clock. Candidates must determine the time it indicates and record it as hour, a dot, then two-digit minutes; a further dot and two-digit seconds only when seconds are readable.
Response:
10.49.49
